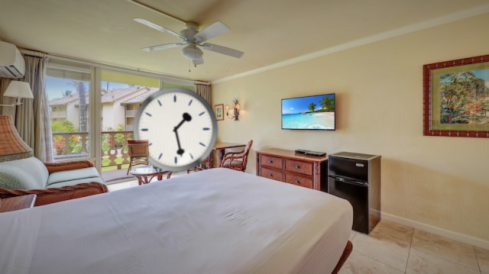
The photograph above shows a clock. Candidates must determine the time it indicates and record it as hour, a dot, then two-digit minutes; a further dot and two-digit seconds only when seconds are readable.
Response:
1.28
